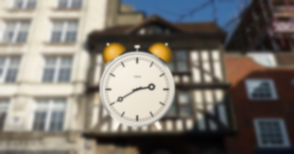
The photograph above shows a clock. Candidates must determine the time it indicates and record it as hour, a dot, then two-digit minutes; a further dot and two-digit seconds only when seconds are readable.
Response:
2.40
